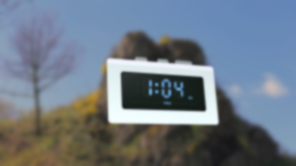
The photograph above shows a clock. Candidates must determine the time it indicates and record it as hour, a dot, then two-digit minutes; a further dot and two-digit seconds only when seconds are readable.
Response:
1.04
